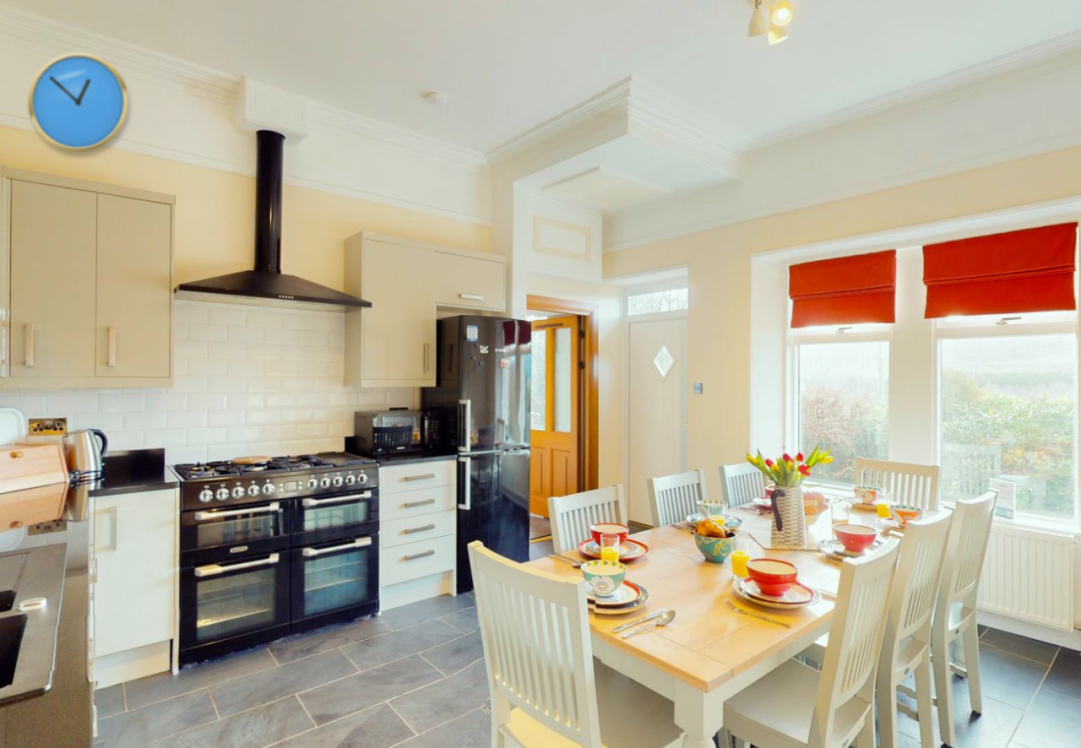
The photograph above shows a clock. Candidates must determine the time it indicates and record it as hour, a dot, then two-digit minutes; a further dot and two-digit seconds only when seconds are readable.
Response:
12.52
